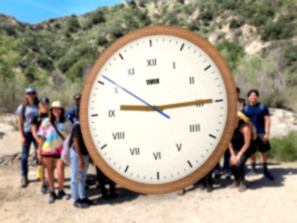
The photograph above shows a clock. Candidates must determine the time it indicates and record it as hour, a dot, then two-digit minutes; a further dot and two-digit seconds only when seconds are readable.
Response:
9.14.51
